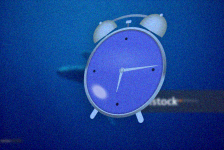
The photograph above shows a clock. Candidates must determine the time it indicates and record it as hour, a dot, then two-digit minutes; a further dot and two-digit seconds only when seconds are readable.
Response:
6.14
